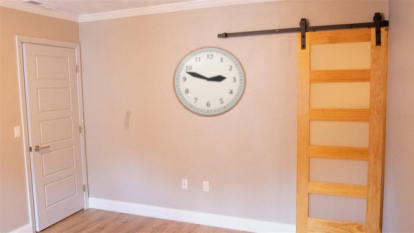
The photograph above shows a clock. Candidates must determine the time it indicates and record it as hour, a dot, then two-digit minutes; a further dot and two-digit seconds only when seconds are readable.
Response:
2.48
